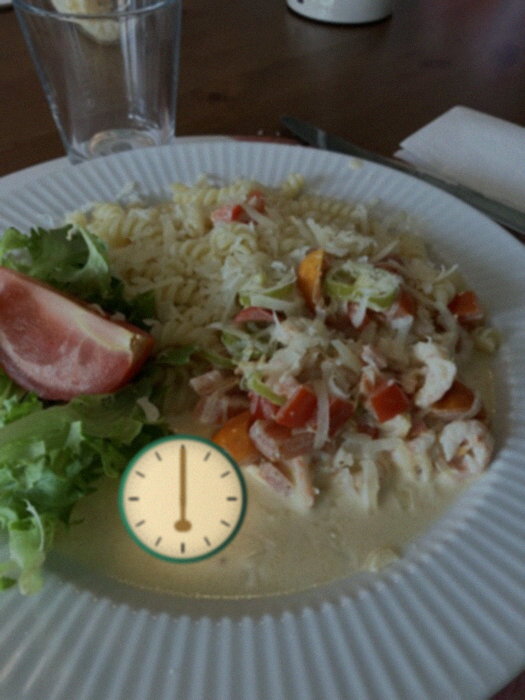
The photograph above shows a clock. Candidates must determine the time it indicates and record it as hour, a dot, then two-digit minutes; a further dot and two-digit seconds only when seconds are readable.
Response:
6.00
